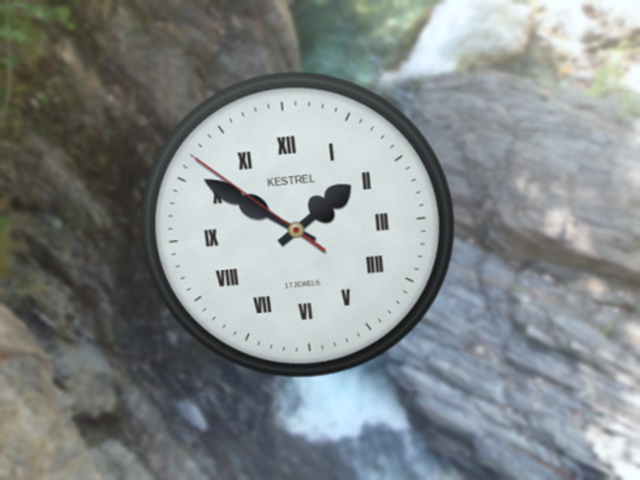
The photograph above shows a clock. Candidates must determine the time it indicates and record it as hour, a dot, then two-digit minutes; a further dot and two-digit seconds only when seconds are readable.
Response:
1.50.52
